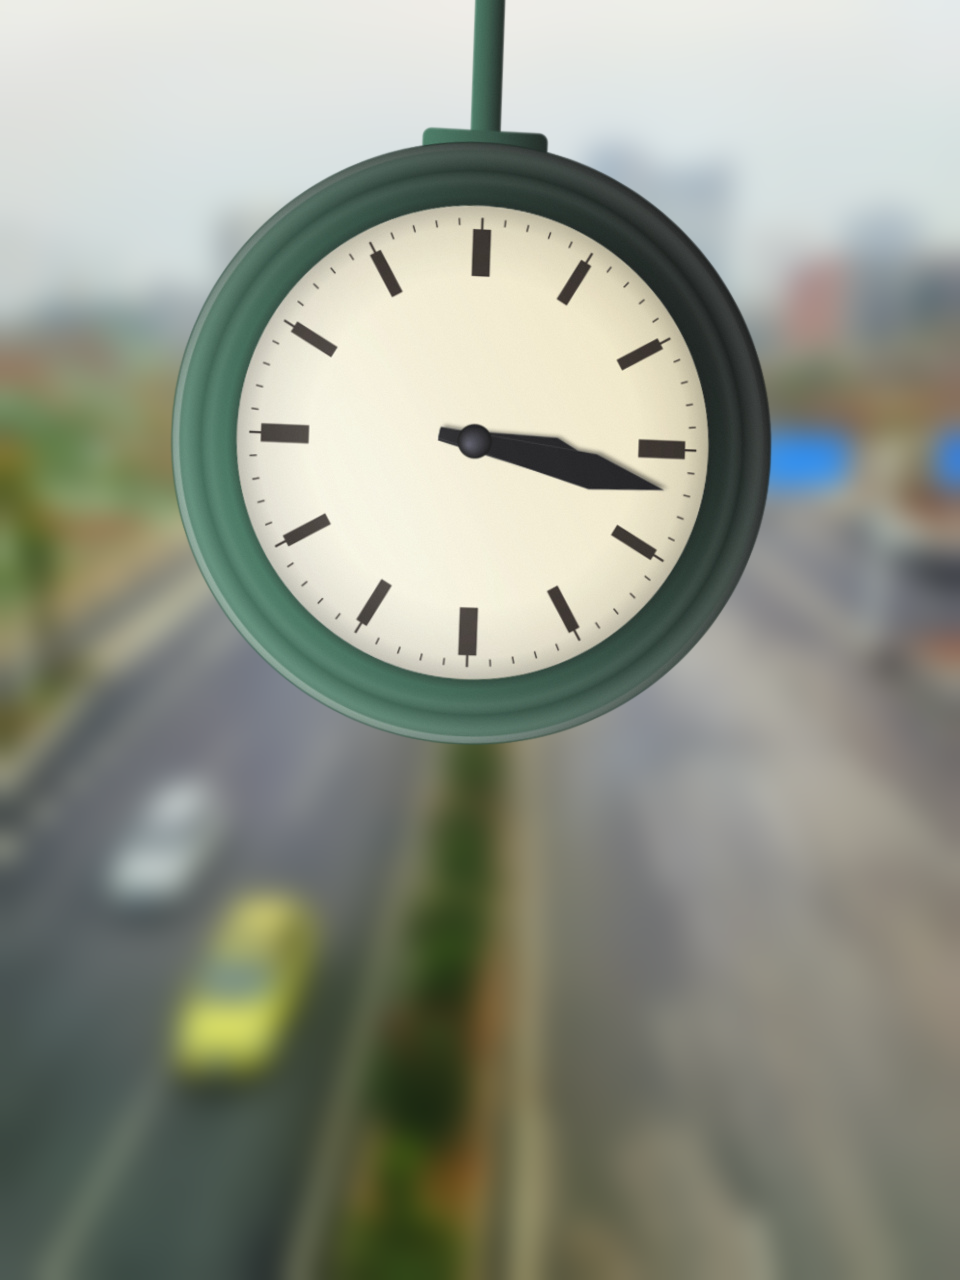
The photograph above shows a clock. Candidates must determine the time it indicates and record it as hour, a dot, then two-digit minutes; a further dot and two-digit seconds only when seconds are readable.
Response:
3.17
